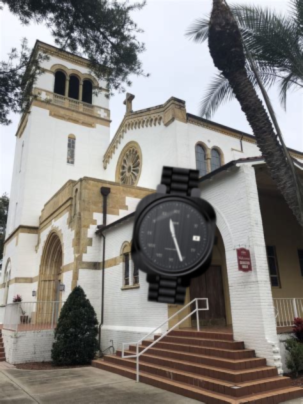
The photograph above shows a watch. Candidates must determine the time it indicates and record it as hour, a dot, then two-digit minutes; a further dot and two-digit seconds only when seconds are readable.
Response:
11.26
